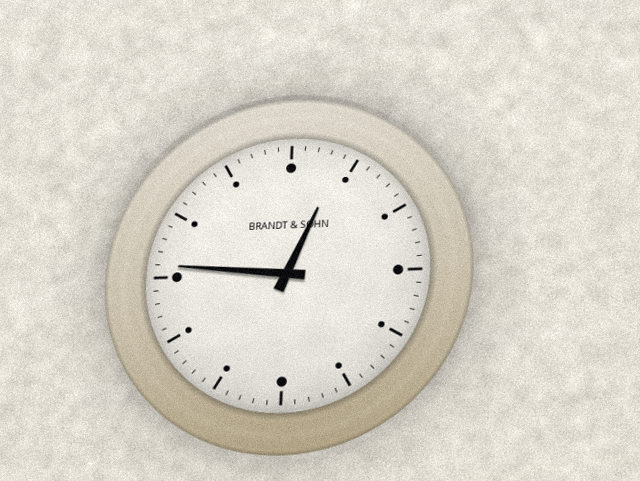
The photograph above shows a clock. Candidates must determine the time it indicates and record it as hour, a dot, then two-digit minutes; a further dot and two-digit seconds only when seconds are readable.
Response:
12.46
